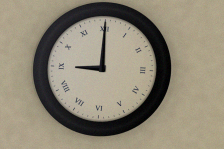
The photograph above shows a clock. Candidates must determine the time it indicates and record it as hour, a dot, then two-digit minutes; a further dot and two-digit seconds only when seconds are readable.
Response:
9.00
